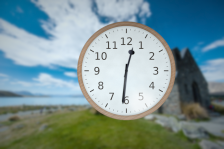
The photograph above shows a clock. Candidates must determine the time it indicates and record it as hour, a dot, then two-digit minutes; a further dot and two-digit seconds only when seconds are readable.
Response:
12.31
